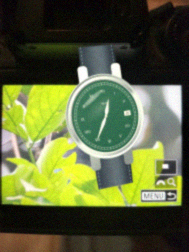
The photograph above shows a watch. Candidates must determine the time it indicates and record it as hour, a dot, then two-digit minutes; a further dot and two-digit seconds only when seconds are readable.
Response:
12.35
